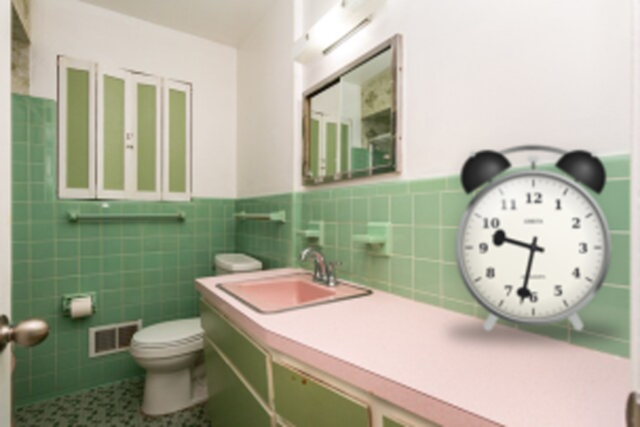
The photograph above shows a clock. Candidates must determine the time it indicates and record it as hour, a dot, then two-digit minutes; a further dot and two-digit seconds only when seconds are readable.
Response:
9.32
